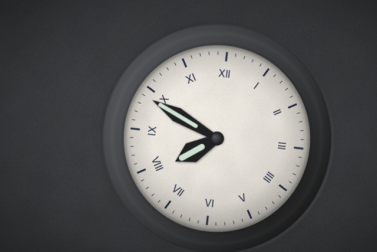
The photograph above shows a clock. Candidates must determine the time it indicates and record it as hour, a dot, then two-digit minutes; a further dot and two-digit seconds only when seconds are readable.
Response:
7.49
